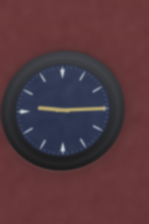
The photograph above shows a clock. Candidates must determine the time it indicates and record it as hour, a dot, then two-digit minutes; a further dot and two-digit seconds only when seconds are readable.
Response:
9.15
